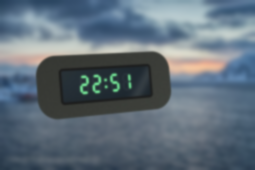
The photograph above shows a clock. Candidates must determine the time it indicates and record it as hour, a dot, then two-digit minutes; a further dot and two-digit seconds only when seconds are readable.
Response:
22.51
